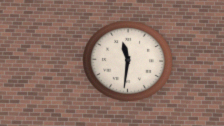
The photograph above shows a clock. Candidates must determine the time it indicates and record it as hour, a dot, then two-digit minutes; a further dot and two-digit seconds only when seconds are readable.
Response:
11.31
